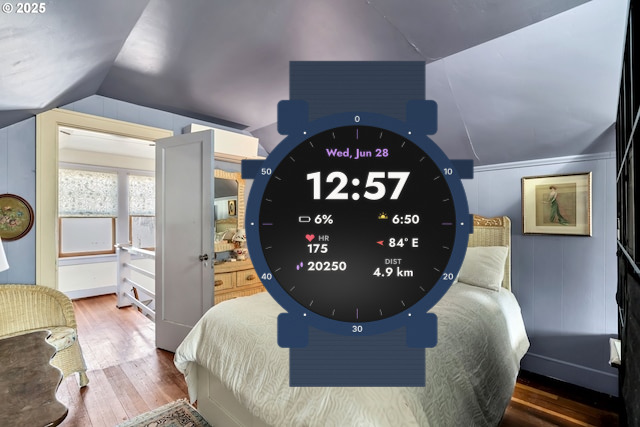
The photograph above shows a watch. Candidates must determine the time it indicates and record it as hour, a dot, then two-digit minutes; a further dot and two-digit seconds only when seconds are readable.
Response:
12.57
